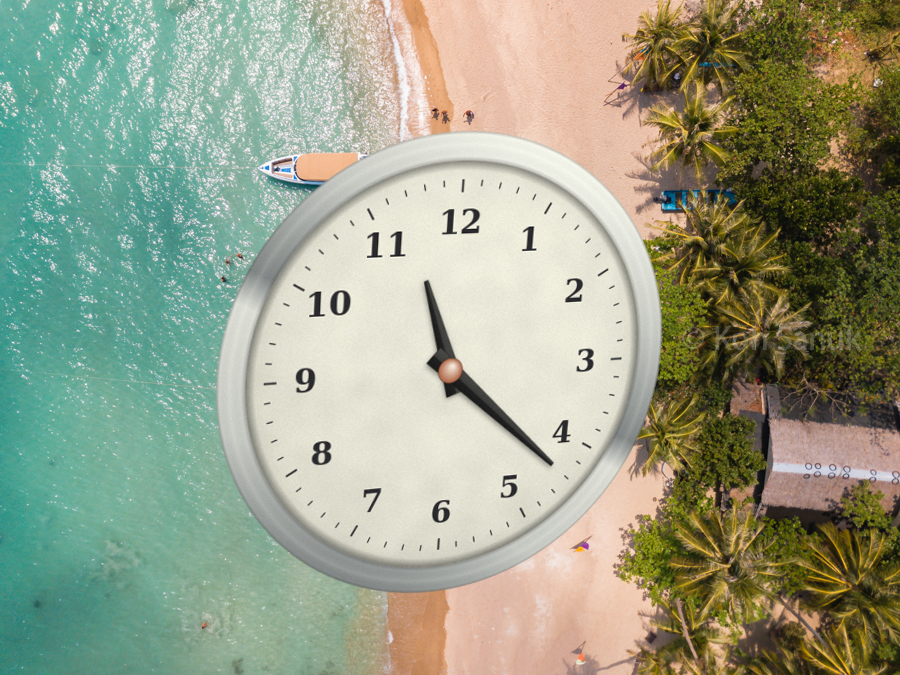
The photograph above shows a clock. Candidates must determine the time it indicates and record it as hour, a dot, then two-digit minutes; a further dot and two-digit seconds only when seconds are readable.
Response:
11.22
